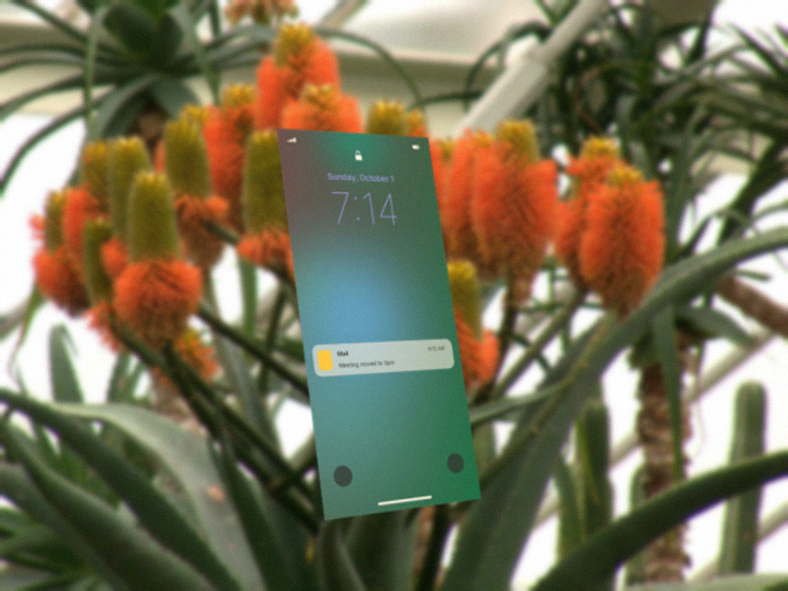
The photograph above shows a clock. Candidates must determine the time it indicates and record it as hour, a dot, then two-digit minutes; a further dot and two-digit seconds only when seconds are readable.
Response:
7.14
